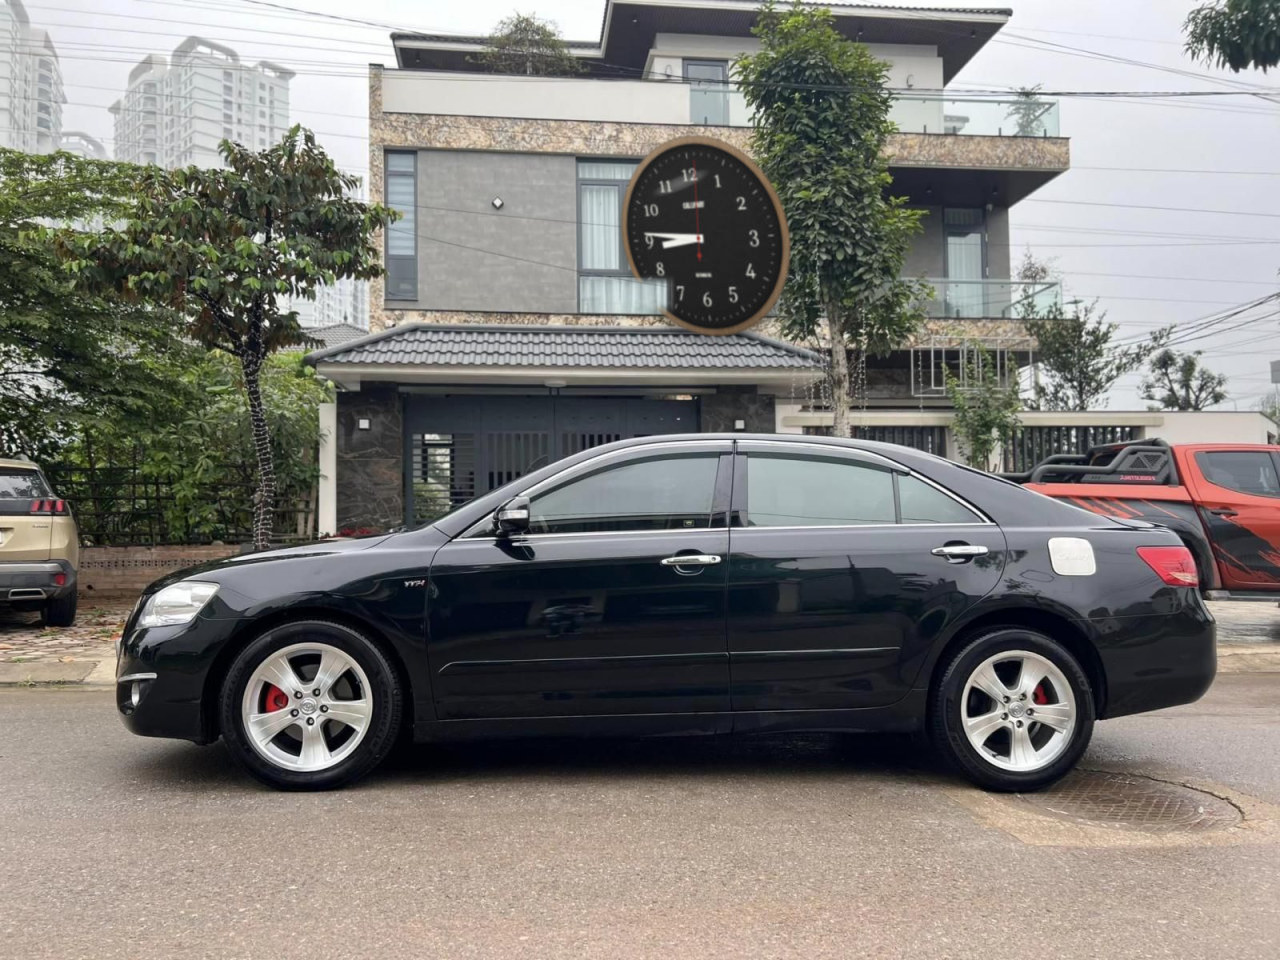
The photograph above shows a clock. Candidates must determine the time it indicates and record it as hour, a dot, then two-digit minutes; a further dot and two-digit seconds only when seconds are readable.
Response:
8.46.01
